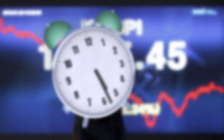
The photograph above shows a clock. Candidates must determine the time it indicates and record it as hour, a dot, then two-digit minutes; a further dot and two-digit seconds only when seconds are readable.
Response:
5.28
